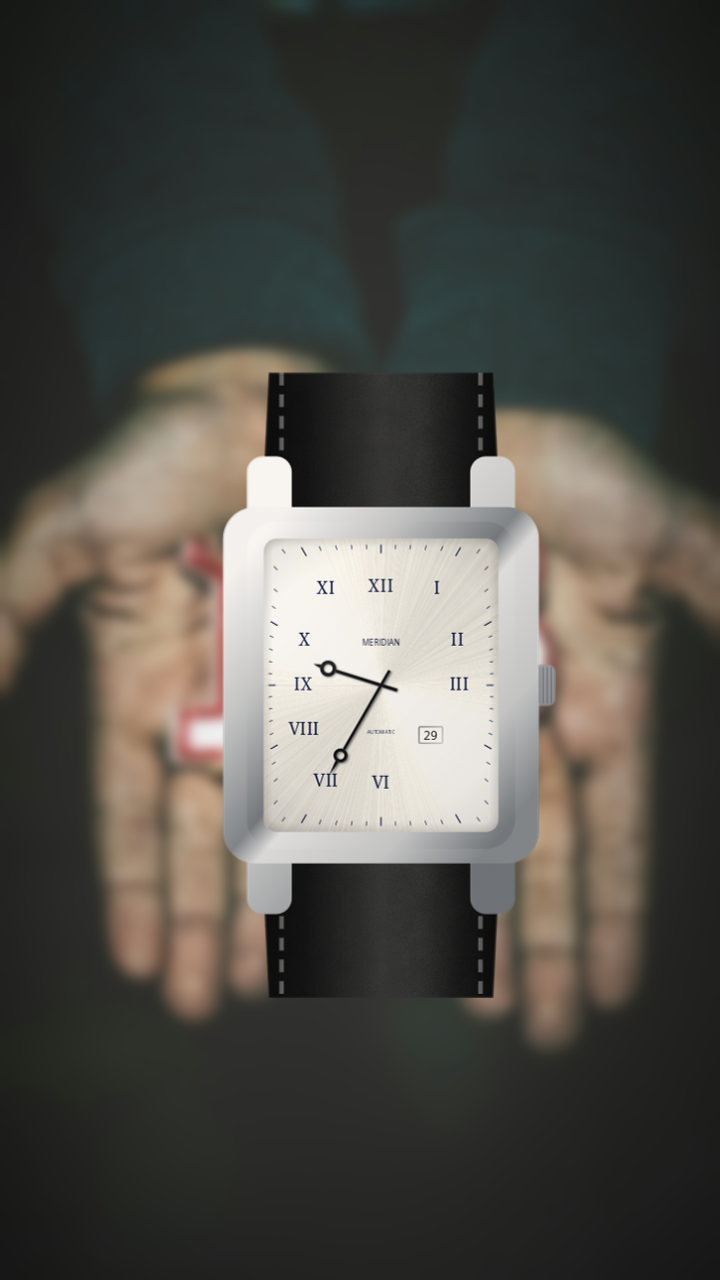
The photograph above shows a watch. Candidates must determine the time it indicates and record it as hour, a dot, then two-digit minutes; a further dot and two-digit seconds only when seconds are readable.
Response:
9.35
